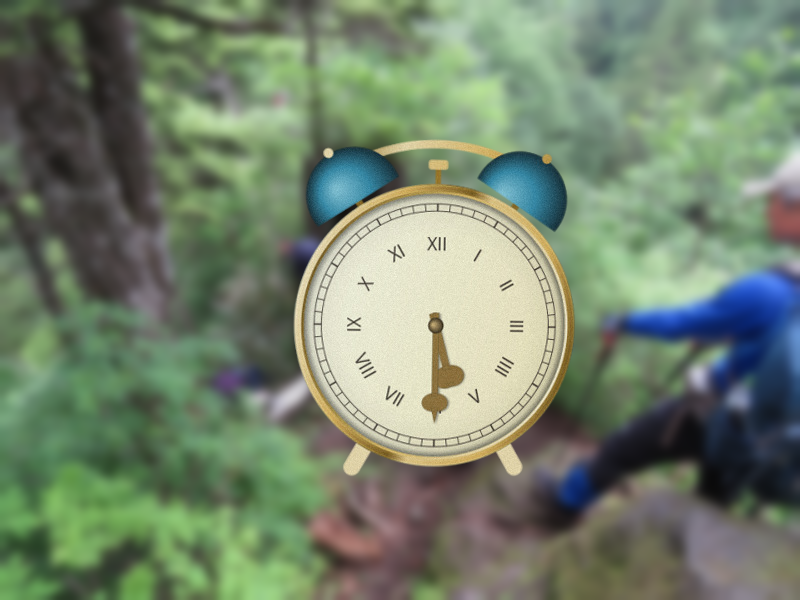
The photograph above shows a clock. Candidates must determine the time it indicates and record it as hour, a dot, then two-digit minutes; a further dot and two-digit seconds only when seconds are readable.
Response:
5.30
